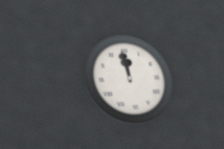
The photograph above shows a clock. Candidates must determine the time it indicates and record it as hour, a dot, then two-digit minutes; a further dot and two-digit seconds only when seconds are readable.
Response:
11.59
